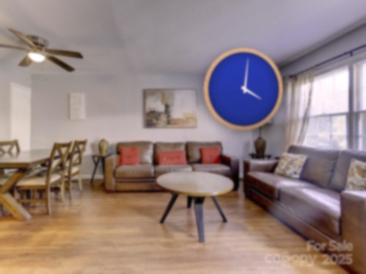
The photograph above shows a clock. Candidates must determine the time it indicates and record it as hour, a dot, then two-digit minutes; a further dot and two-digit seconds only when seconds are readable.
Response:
4.01
